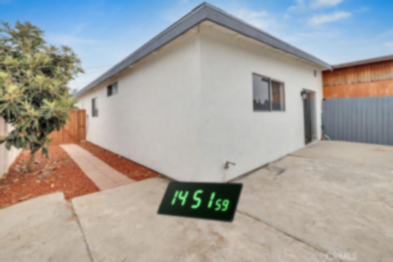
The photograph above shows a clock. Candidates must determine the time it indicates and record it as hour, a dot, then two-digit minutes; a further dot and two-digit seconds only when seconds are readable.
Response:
14.51
